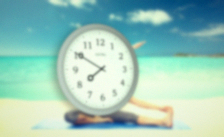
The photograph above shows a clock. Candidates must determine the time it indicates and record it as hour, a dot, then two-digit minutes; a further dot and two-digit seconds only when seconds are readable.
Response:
7.50
